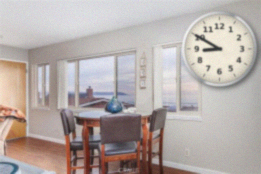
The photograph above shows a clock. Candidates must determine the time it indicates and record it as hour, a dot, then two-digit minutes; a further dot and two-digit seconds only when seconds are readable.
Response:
8.50
